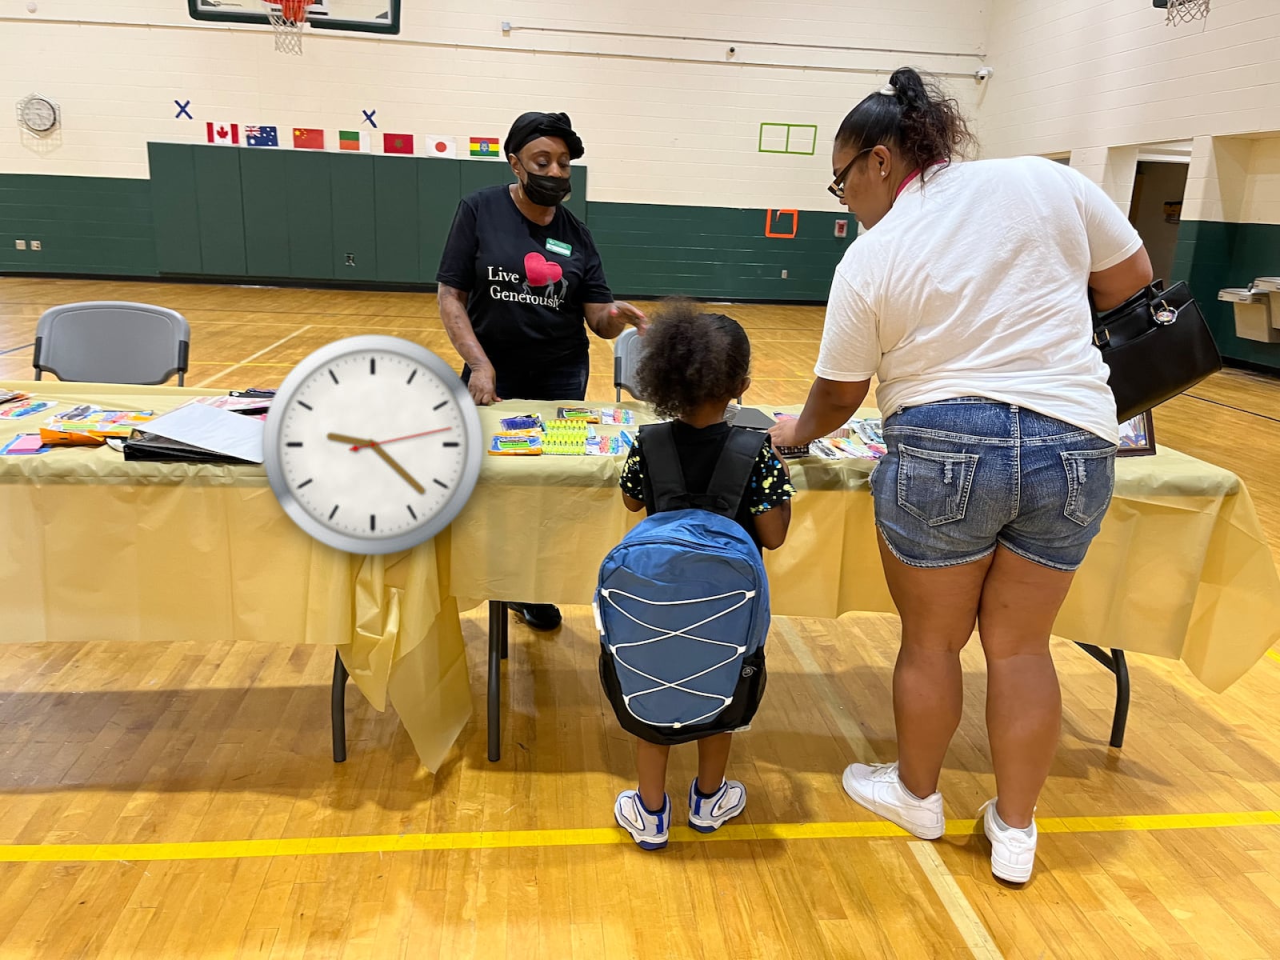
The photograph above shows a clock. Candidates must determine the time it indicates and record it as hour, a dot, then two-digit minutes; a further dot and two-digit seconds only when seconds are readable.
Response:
9.22.13
